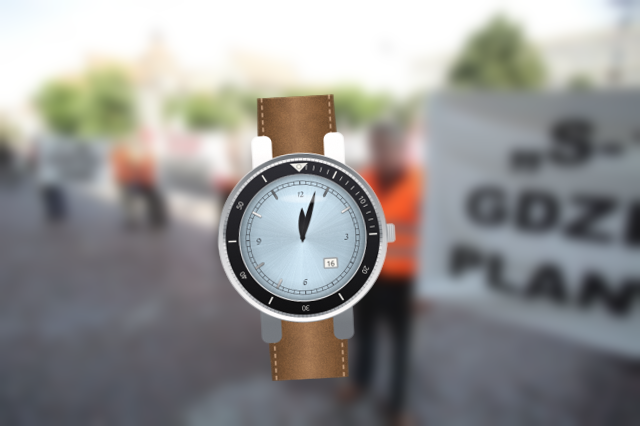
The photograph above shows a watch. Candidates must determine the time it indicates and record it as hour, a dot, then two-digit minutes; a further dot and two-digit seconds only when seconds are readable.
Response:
12.03
